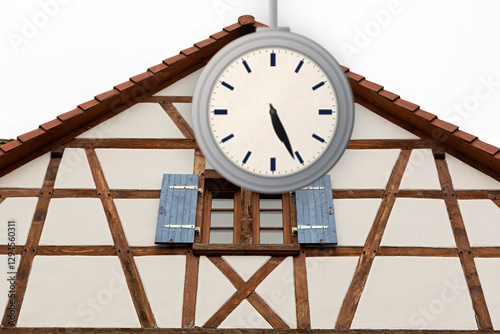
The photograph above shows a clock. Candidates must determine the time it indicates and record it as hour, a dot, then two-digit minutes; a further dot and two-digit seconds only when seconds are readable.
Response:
5.26
